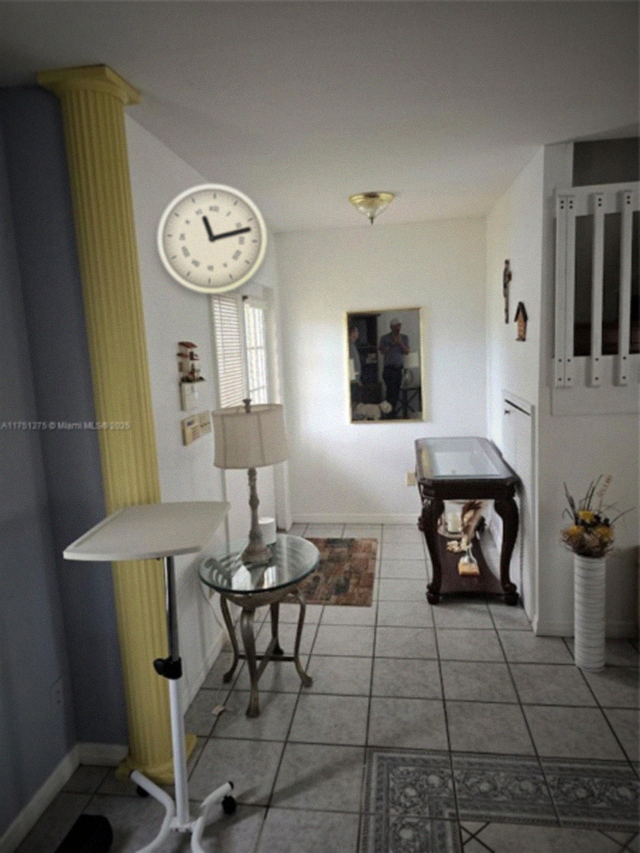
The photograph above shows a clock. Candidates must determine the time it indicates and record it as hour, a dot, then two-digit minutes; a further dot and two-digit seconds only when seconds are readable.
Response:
11.12
